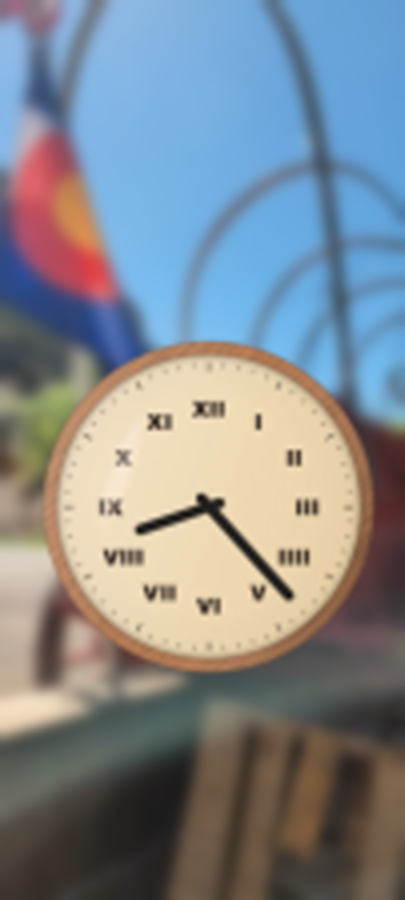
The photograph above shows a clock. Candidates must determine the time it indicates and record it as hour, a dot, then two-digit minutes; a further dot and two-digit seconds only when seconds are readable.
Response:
8.23
